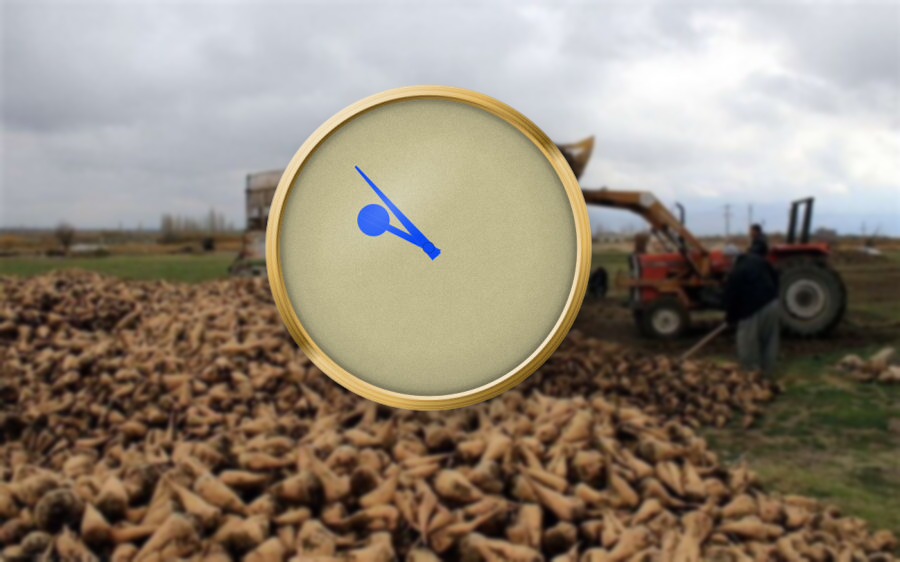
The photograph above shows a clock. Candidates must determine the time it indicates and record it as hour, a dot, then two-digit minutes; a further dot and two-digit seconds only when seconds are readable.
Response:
9.53
